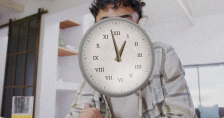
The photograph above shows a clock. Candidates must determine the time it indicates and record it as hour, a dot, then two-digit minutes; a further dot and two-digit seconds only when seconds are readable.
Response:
12.58
